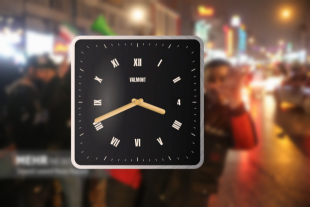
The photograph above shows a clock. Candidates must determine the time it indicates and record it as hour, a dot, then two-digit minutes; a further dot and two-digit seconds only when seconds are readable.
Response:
3.41
